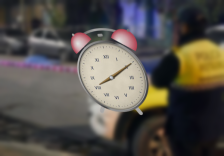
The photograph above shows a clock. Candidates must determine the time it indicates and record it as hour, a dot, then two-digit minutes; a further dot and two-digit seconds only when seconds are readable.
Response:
8.10
